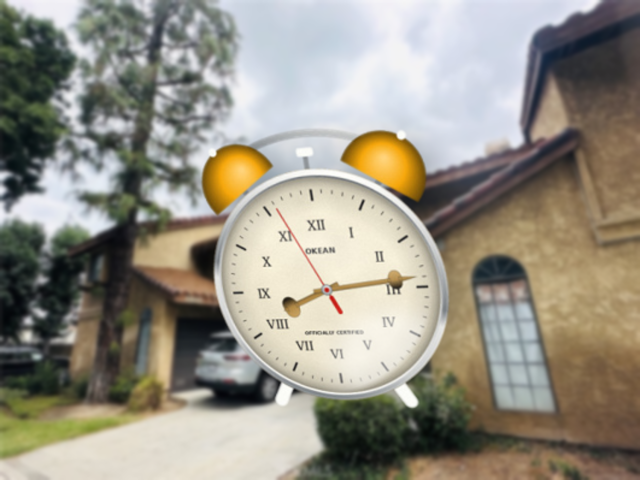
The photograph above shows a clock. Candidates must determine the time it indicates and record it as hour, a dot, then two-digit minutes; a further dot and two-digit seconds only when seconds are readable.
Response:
8.13.56
